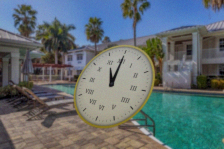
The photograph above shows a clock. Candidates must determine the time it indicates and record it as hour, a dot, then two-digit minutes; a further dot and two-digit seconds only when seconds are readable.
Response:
11.00
